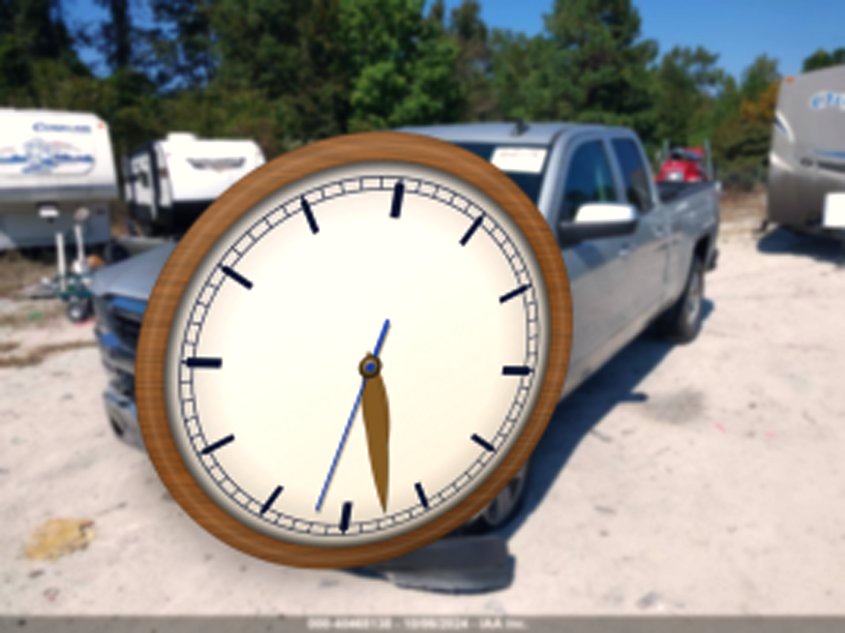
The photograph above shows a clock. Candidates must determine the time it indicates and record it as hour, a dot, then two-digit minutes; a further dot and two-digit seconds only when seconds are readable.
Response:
5.27.32
